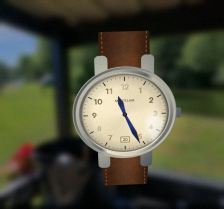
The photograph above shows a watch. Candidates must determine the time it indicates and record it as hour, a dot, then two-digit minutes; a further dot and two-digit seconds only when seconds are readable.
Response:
11.26
